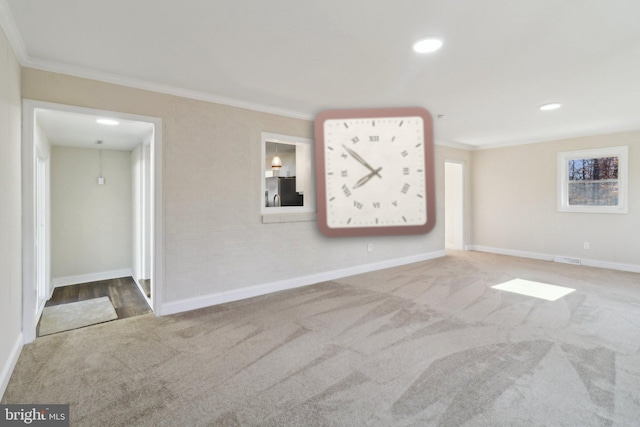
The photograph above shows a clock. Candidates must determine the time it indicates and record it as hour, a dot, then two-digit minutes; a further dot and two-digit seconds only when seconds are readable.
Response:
7.52
